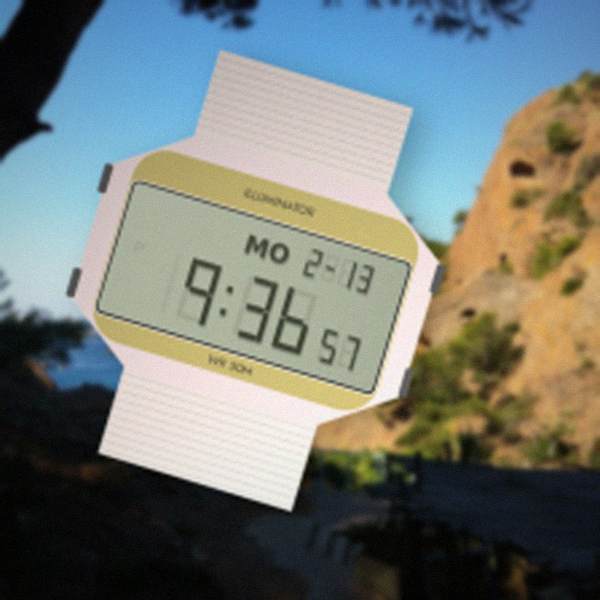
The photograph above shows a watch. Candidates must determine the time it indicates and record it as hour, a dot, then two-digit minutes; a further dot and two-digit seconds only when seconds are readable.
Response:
9.36.57
